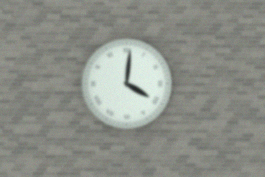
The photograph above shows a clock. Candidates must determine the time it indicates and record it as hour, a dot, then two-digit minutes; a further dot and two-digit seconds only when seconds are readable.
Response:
4.01
